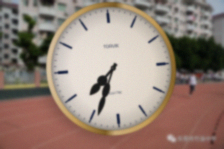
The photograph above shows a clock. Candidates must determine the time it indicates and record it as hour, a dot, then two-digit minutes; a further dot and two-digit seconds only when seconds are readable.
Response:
7.34
